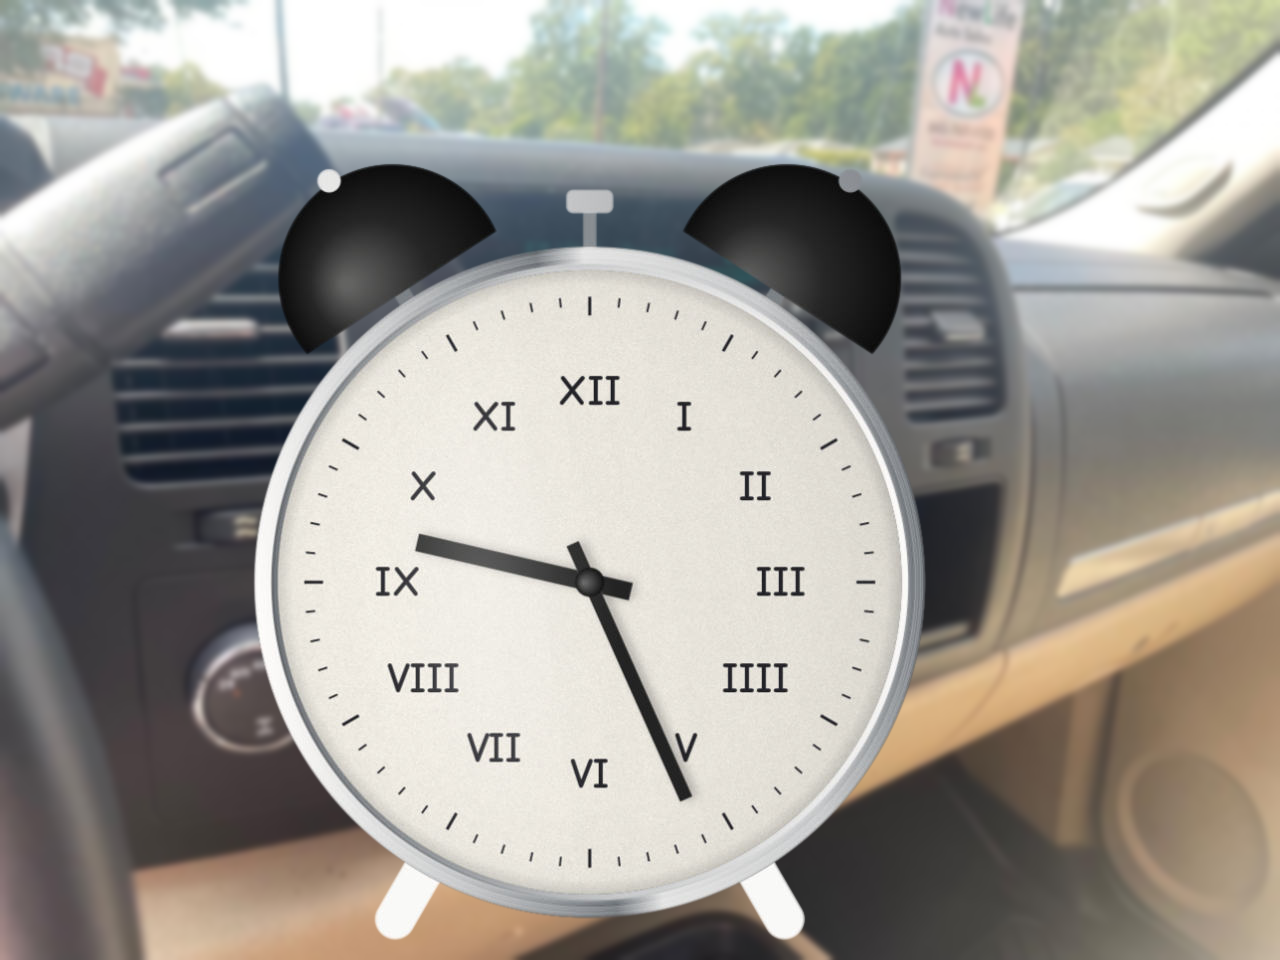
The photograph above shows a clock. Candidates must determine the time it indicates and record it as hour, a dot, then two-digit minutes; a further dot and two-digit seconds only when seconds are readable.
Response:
9.26
